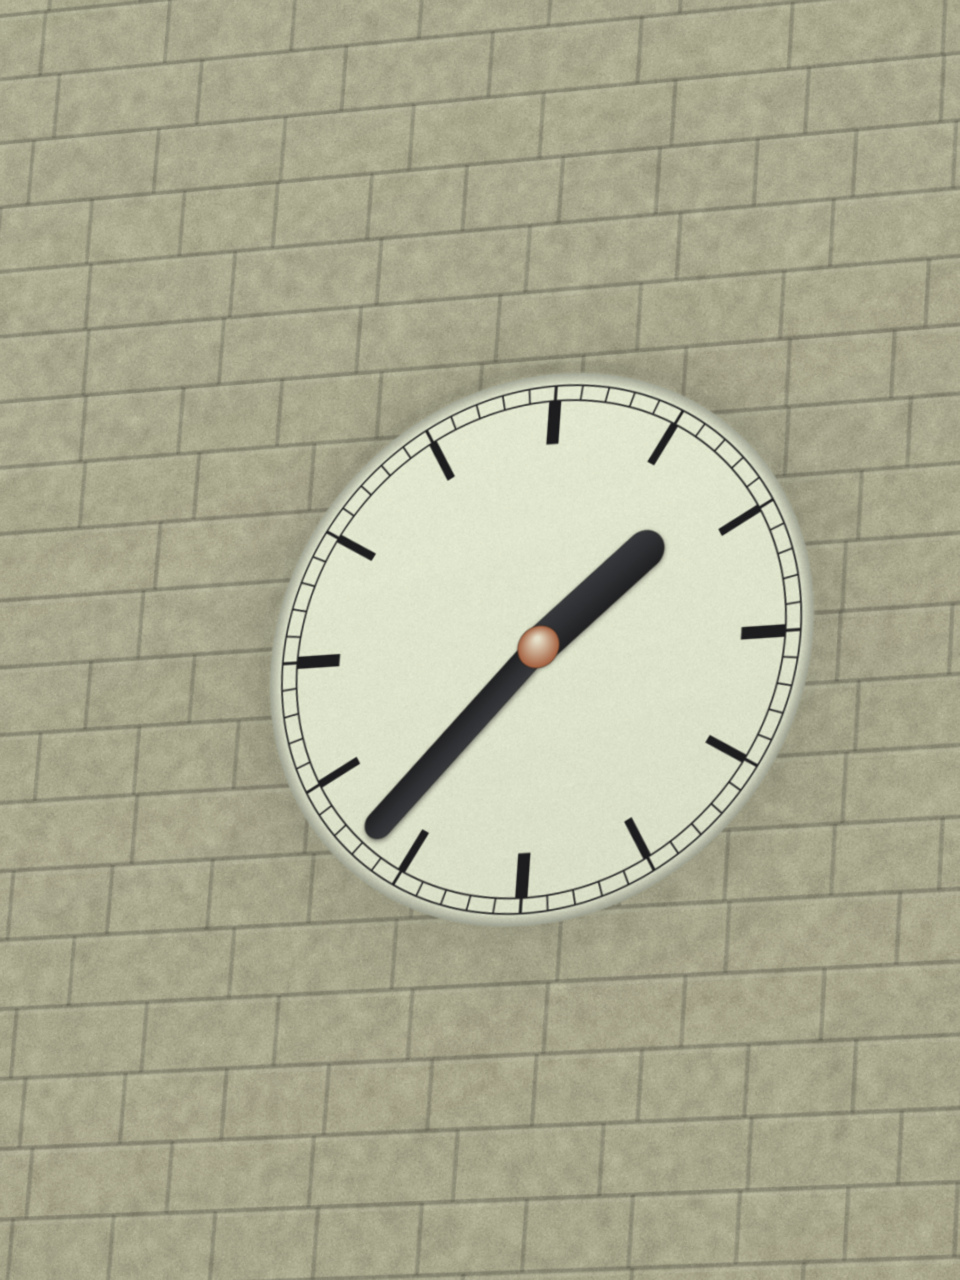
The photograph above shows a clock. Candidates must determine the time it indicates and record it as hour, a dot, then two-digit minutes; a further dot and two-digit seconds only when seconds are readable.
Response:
1.37
